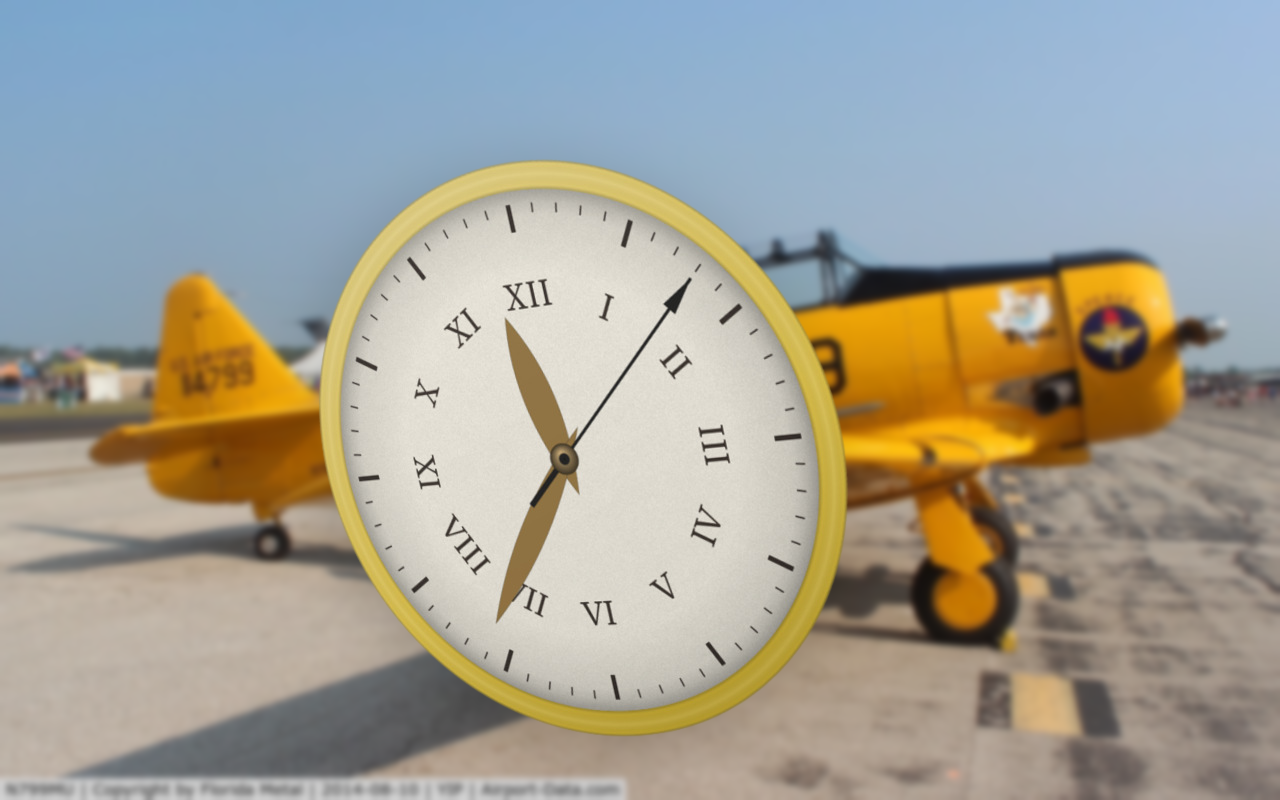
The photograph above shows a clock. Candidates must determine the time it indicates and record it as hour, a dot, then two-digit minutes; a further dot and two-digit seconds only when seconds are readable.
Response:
11.36.08
